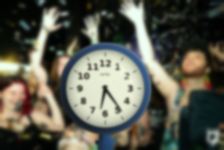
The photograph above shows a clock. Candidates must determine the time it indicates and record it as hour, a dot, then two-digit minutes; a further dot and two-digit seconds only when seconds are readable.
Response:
6.24
